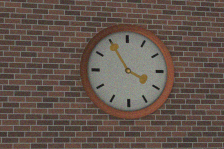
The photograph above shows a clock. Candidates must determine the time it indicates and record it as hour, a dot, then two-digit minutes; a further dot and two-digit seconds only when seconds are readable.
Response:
3.55
